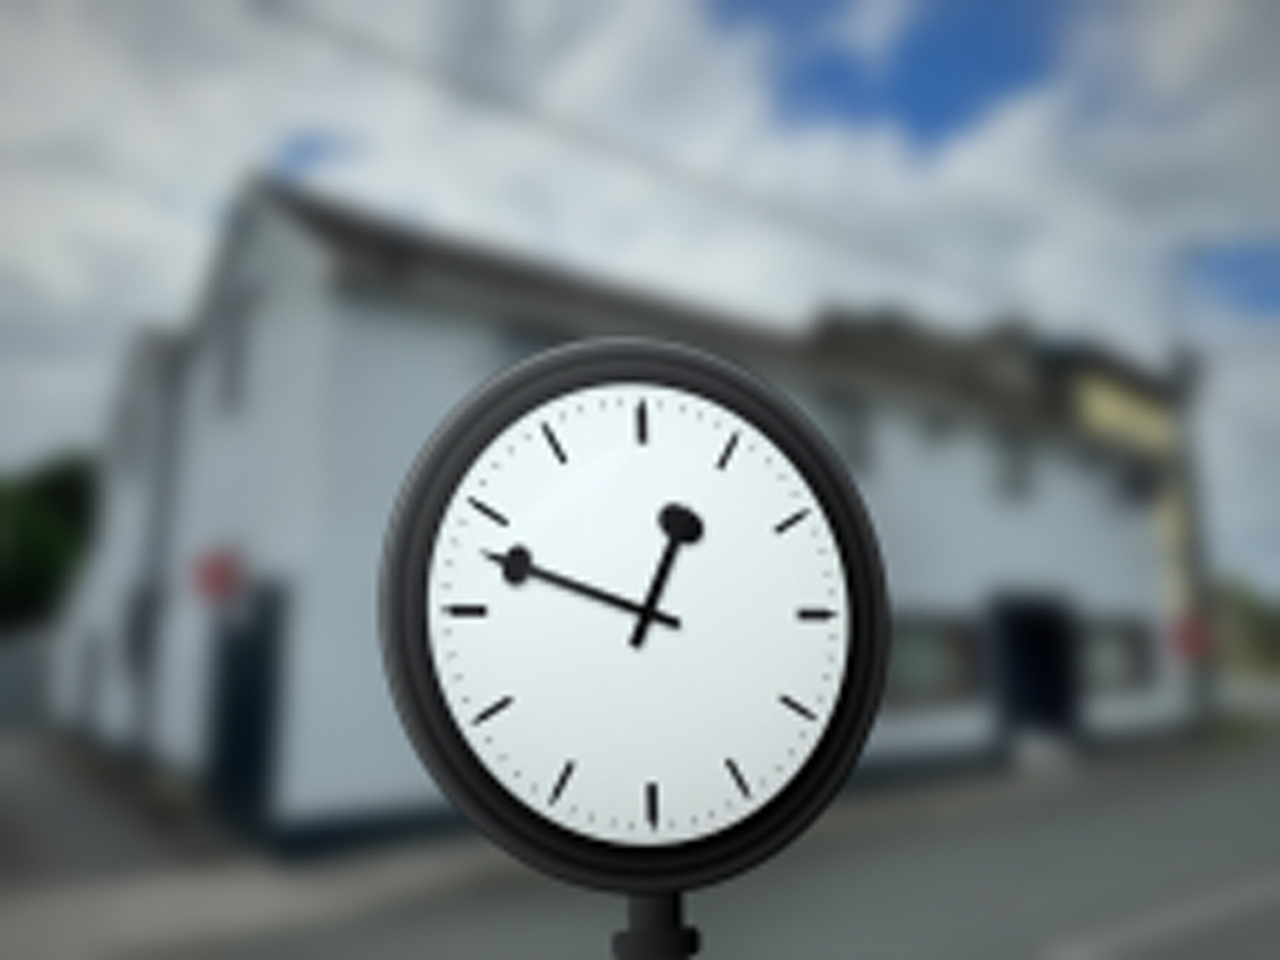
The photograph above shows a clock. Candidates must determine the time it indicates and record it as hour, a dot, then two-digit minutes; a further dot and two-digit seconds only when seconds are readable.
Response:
12.48
